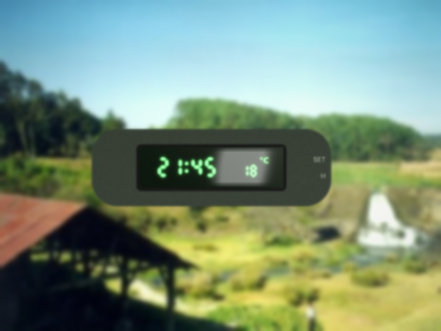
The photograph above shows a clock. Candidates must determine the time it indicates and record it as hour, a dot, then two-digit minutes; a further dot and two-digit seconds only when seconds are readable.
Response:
21.45
